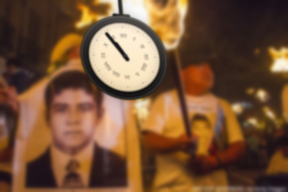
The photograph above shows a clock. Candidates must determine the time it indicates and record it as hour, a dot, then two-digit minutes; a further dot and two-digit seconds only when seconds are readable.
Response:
10.54
